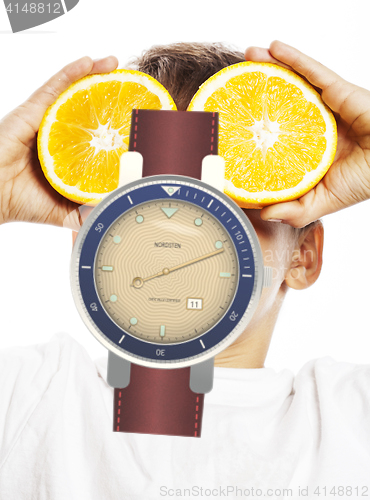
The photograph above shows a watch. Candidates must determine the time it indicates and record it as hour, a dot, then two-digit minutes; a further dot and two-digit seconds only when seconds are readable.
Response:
8.11
